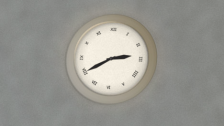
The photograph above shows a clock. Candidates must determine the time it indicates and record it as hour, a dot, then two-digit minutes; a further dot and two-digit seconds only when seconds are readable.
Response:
2.40
